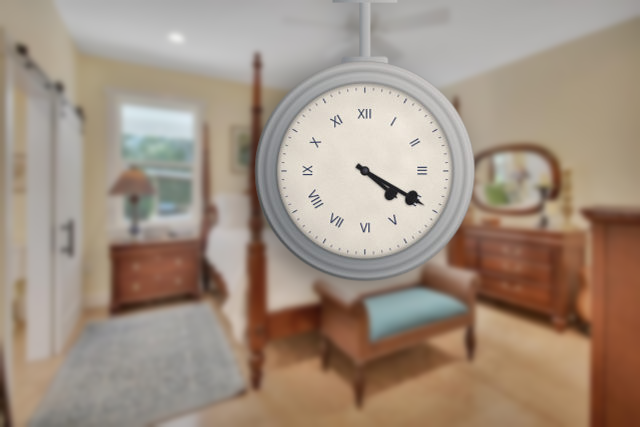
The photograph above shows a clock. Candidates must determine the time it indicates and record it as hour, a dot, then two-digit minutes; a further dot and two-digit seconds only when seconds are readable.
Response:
4.20
